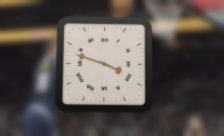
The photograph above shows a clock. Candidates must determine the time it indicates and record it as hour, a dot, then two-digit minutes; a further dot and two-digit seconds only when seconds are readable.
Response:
3.48
